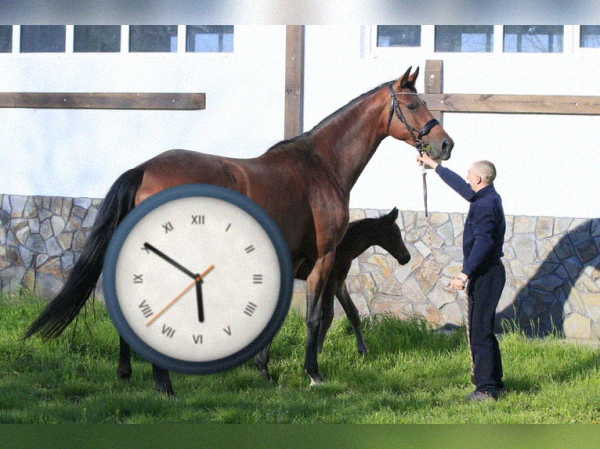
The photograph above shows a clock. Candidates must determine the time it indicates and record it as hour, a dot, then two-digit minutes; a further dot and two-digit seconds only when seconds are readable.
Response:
5.50.38
